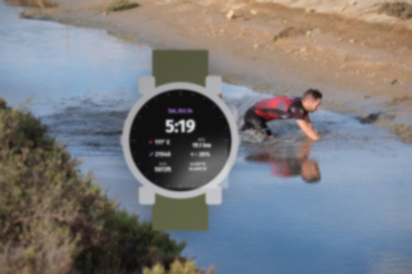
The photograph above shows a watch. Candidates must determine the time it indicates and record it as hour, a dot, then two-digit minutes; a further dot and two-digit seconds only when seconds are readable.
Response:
5.19
